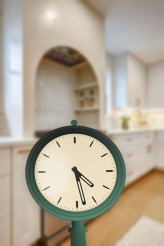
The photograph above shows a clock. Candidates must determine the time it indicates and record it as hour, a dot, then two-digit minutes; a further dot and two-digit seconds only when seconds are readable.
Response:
4.28
